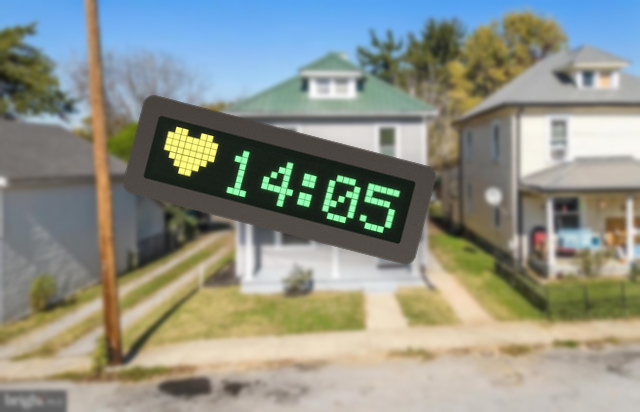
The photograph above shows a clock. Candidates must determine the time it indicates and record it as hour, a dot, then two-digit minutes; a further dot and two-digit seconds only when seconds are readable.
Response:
14.05
